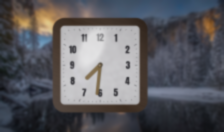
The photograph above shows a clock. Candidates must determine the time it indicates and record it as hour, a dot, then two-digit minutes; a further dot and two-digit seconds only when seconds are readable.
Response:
7.31
